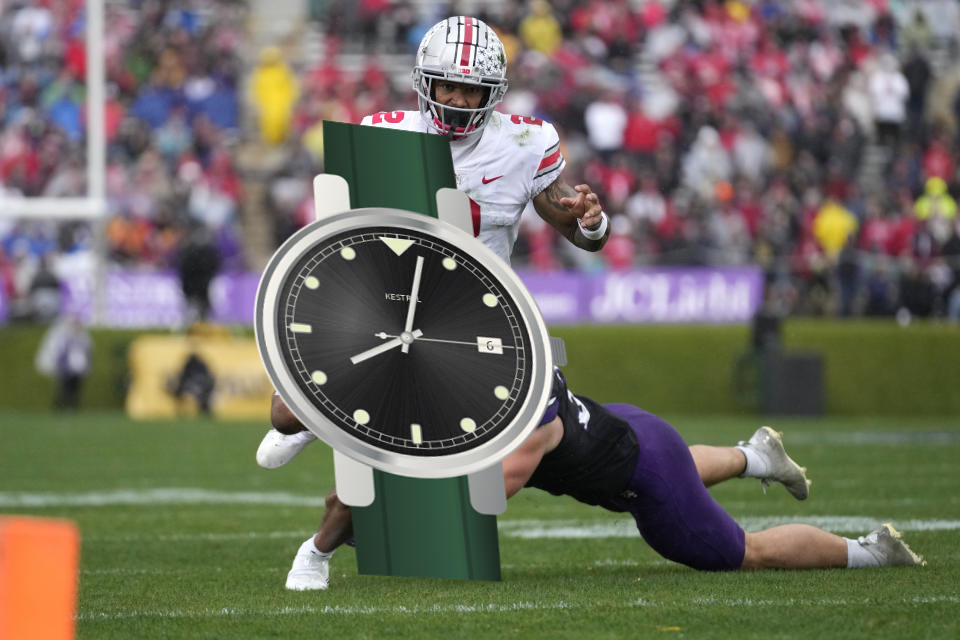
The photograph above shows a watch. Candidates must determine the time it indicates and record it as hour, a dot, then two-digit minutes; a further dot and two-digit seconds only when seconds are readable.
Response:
8.02.15
